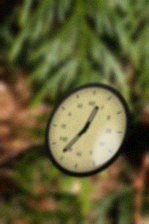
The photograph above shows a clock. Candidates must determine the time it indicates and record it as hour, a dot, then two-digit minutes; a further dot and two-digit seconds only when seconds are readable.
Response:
12.36
